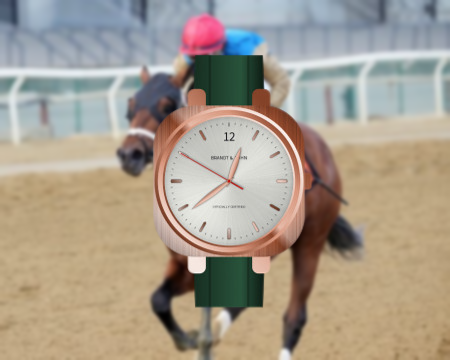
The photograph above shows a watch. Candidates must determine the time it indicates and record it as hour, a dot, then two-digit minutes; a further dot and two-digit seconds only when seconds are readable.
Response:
12.38.50
